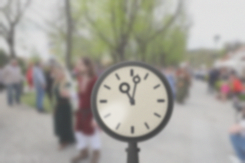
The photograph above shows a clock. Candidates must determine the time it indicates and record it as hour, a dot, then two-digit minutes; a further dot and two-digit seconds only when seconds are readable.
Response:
11.02
